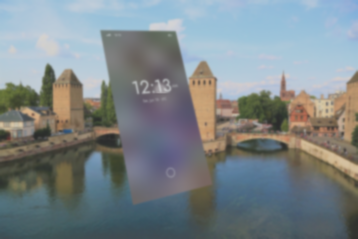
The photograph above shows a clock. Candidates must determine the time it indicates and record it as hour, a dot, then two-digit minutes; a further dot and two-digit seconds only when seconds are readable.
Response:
12.13
